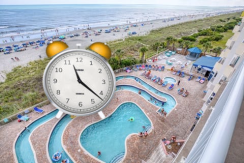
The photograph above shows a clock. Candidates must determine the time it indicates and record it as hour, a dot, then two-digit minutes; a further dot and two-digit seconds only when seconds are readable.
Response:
11.22
